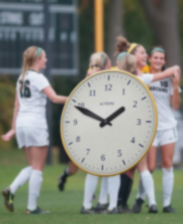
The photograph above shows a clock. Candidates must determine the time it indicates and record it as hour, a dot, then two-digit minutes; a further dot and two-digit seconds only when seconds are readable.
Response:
1.49
